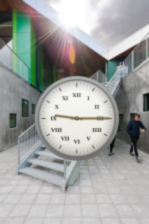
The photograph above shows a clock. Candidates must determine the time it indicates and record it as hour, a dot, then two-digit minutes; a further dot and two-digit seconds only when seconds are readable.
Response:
9.15
